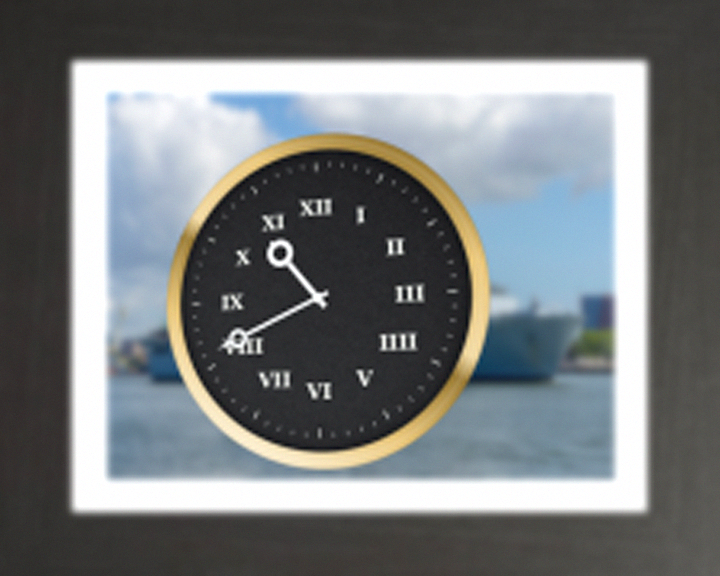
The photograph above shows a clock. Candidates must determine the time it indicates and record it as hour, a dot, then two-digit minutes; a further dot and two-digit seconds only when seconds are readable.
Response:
10.41
